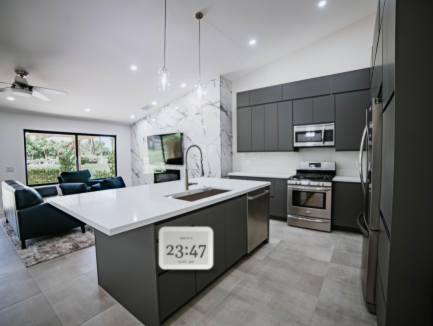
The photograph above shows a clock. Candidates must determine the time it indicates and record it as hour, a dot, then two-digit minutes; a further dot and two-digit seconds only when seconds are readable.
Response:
23.47
